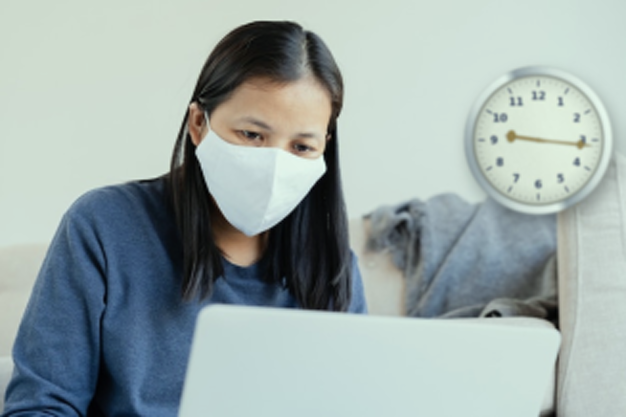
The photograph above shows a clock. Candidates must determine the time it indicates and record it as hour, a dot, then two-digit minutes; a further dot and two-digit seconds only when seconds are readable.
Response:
9.16
